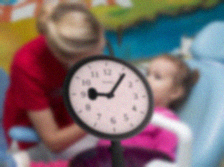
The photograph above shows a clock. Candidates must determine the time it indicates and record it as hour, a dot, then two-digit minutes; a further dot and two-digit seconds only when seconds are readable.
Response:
9.06
